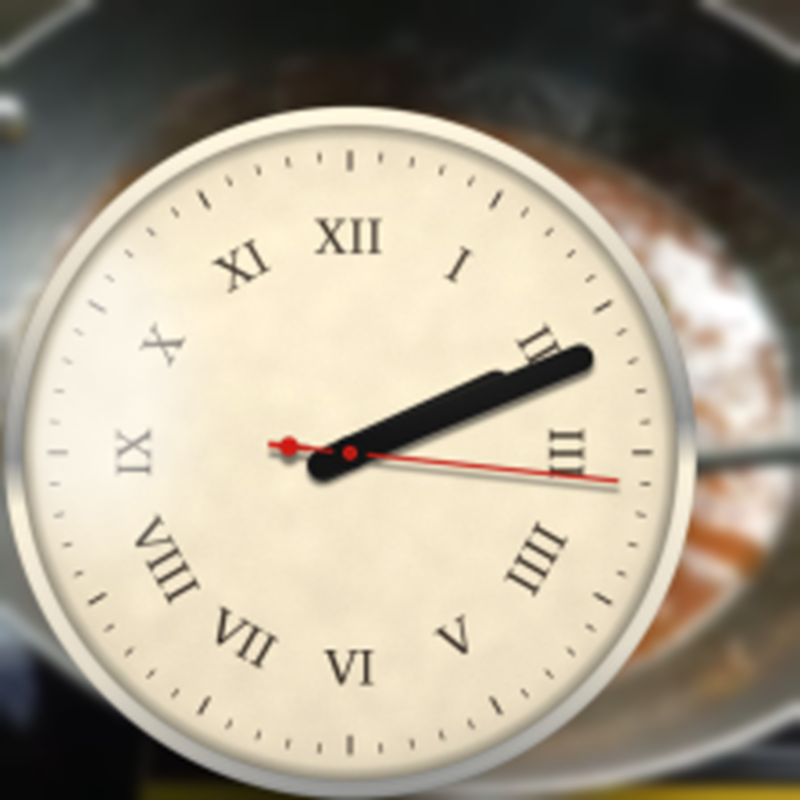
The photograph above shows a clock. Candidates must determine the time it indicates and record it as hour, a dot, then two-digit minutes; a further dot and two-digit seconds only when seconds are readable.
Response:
2.11.16
